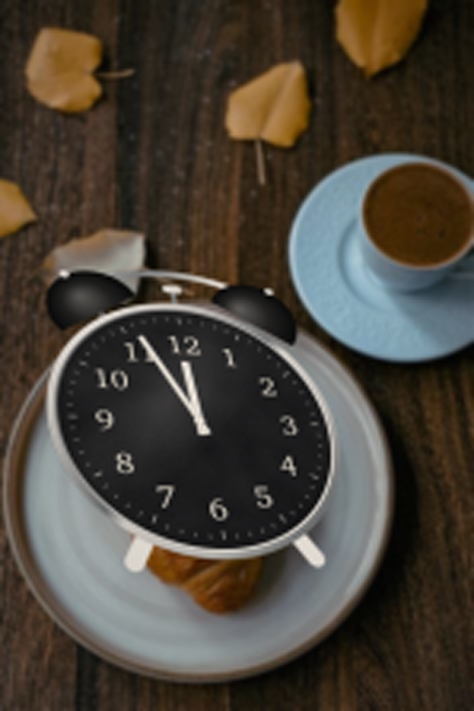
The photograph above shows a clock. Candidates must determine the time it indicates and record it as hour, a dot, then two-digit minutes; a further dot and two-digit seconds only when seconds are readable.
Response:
11.56
